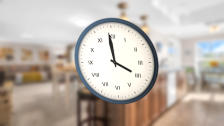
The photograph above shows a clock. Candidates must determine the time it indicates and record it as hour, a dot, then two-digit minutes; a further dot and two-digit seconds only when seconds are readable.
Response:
3.59
